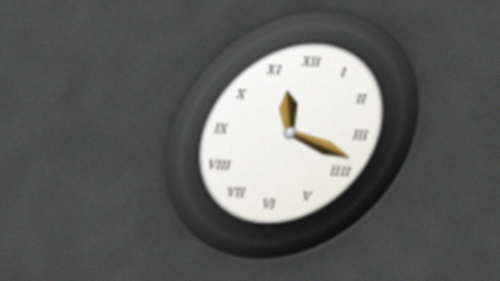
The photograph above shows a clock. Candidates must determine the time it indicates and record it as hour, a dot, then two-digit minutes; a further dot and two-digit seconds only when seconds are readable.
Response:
11.18
